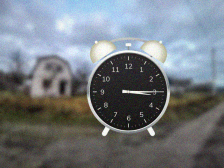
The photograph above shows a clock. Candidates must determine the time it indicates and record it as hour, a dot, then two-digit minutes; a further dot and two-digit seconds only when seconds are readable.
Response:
3.15
